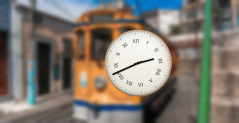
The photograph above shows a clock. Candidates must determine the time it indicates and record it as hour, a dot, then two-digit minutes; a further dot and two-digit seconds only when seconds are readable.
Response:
2.42
